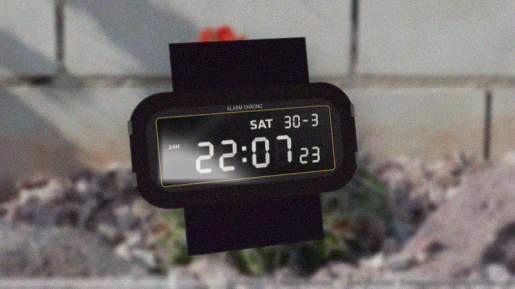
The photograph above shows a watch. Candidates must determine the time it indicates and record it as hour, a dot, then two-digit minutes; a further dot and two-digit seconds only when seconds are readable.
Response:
22.07.23
